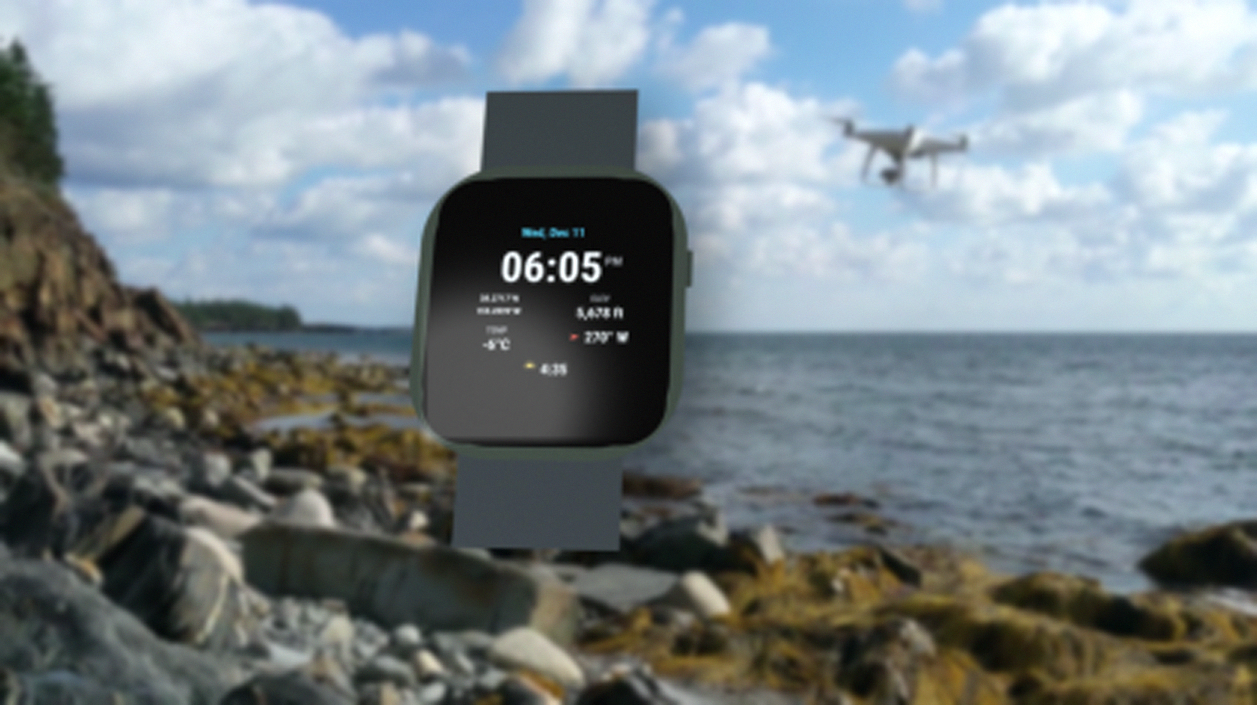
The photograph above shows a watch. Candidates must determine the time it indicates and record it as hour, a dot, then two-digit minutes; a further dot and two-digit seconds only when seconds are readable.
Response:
6.05
